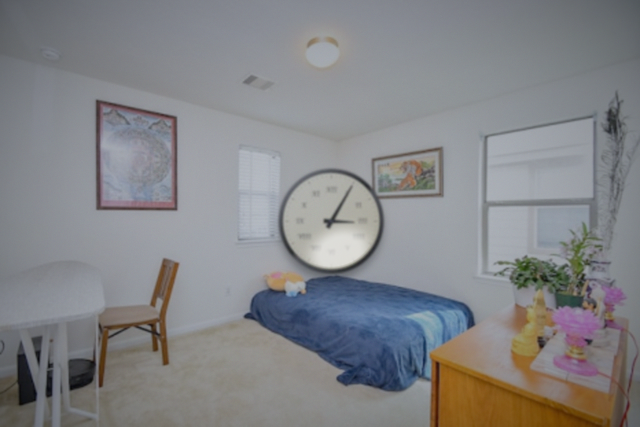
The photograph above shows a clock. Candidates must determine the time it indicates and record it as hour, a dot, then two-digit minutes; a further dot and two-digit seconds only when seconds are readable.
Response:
3.05
